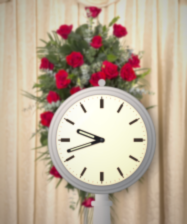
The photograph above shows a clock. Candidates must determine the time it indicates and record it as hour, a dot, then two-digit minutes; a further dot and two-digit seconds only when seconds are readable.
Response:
9.42
